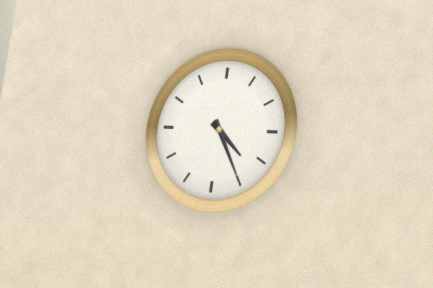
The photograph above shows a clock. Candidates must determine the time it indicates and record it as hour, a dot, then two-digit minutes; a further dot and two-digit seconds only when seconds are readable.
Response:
4.25
